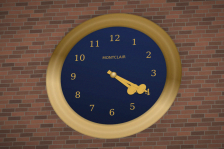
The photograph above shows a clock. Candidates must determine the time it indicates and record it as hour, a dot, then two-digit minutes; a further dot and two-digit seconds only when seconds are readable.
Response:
4.20
